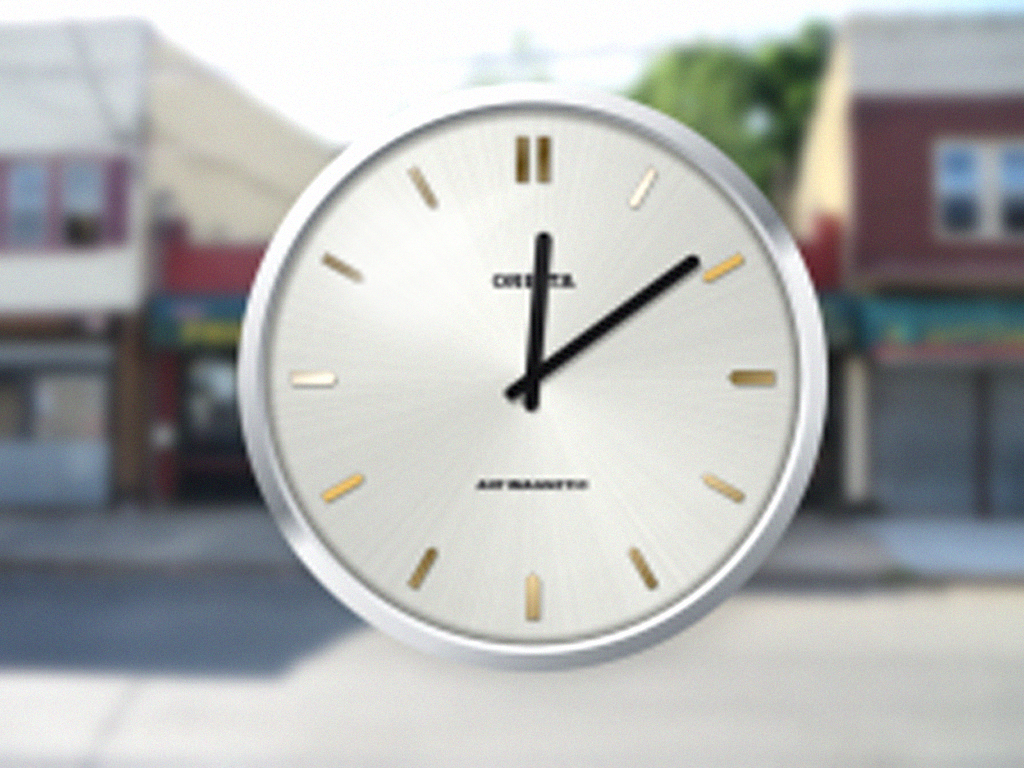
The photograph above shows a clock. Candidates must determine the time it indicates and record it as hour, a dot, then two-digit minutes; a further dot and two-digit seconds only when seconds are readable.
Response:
12.09
